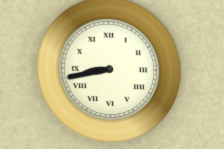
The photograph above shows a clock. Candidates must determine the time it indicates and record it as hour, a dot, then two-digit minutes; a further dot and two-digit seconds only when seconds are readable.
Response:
8.43
